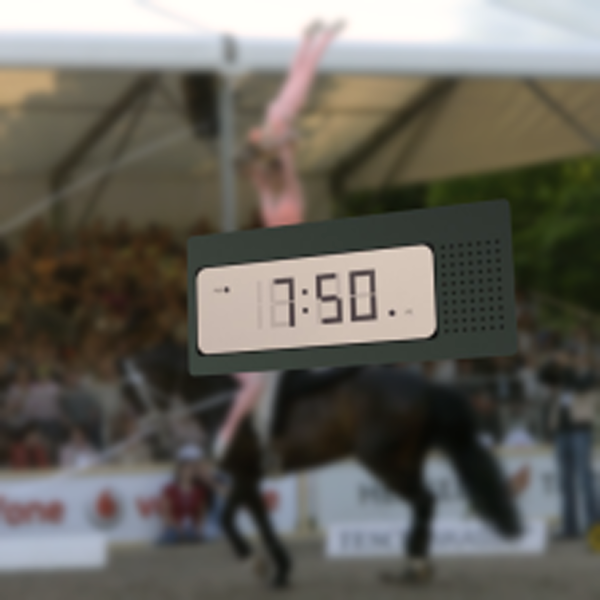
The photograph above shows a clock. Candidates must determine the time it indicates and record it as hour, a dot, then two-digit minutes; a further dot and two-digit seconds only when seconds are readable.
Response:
7.50
